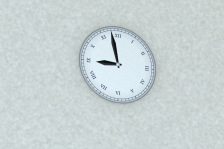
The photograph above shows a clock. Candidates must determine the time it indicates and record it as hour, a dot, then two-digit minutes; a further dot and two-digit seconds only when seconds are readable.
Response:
8.58
